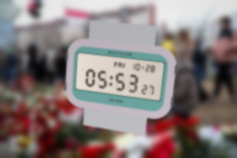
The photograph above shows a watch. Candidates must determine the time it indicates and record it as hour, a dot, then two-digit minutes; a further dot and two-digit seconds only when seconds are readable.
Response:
5.53
